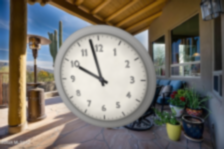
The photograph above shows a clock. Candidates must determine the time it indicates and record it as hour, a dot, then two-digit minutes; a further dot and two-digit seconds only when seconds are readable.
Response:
9.58
